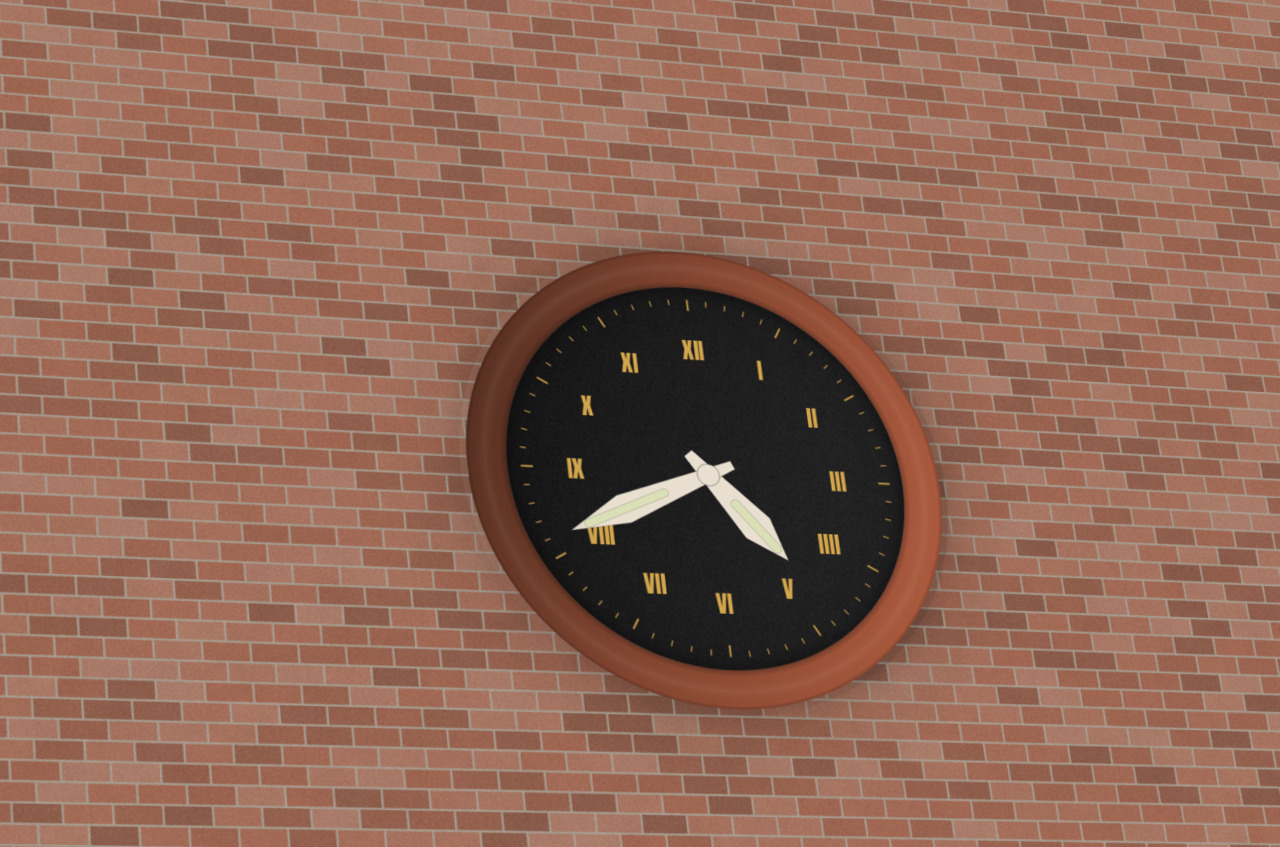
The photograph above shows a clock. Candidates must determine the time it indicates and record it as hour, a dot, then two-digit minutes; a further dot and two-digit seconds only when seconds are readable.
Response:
4.41
